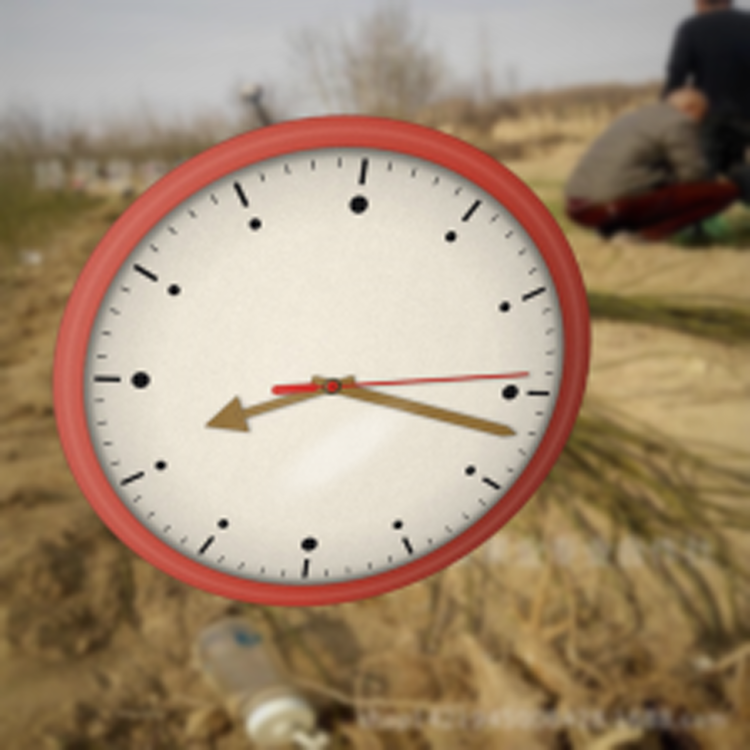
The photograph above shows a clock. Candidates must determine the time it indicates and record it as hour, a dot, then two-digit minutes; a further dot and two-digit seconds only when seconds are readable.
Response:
8.17.14
